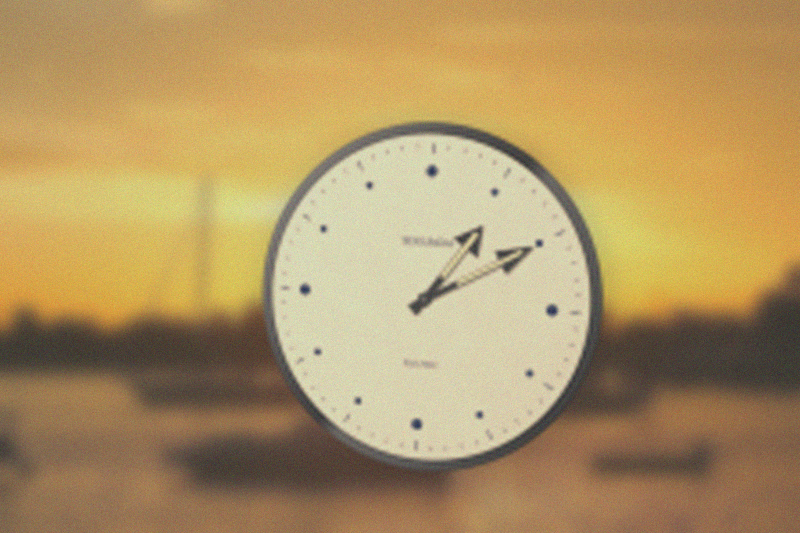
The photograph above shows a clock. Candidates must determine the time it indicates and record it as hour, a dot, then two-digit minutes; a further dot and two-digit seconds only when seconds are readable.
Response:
1.10
